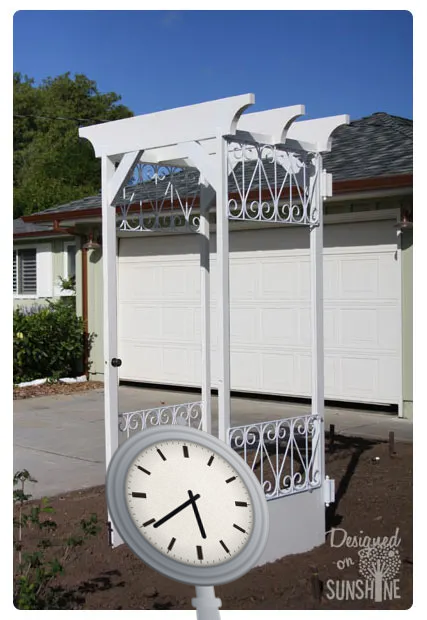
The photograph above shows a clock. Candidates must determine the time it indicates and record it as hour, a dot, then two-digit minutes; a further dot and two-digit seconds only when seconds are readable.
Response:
5.39
